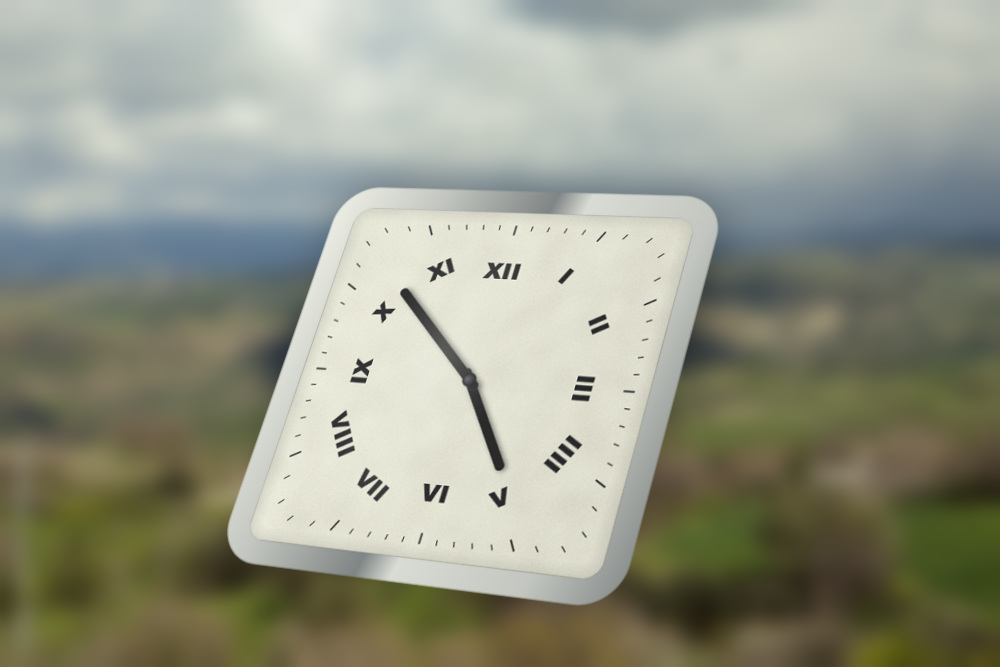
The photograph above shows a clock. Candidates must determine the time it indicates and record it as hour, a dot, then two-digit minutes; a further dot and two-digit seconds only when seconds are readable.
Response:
4.52
